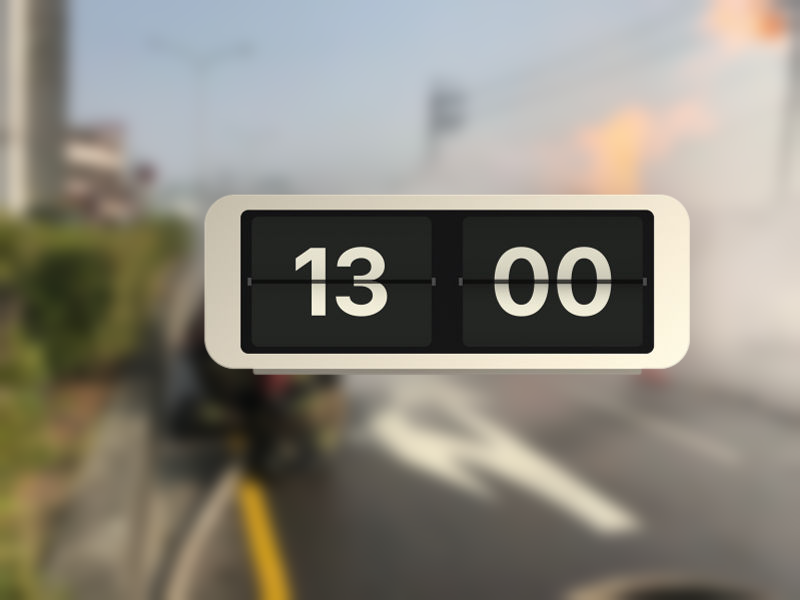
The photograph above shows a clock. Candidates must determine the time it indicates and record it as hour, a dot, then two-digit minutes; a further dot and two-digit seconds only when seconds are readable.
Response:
13.00
